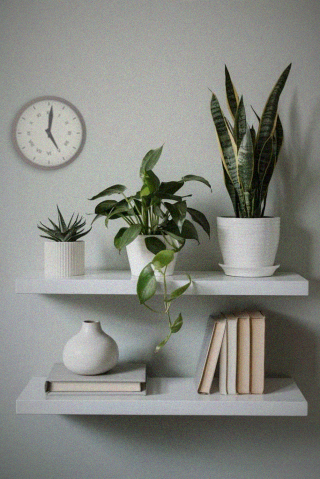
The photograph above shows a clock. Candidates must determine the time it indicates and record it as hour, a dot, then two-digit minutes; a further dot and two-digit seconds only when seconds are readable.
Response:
5.01
